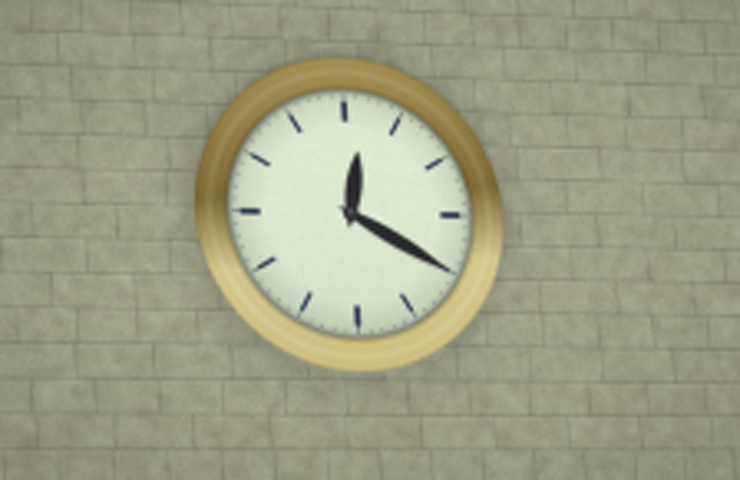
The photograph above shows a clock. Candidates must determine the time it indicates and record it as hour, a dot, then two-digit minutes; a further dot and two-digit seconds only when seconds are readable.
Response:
12.20
